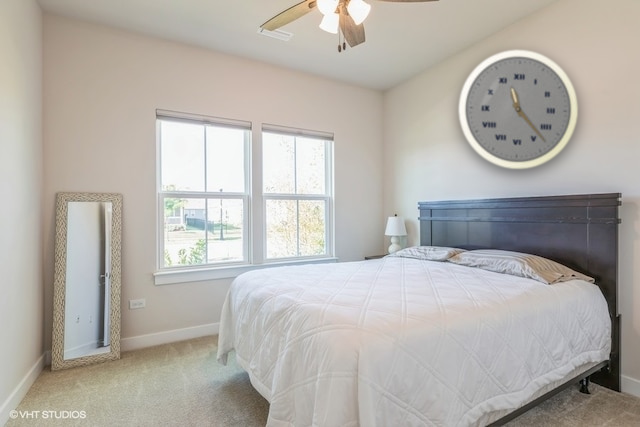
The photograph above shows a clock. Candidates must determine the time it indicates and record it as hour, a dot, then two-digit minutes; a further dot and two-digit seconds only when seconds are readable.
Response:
11.23
